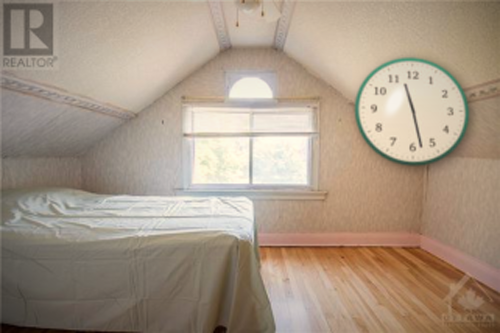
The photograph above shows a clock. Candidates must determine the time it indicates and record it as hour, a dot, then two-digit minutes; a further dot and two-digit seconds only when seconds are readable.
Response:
11.28
